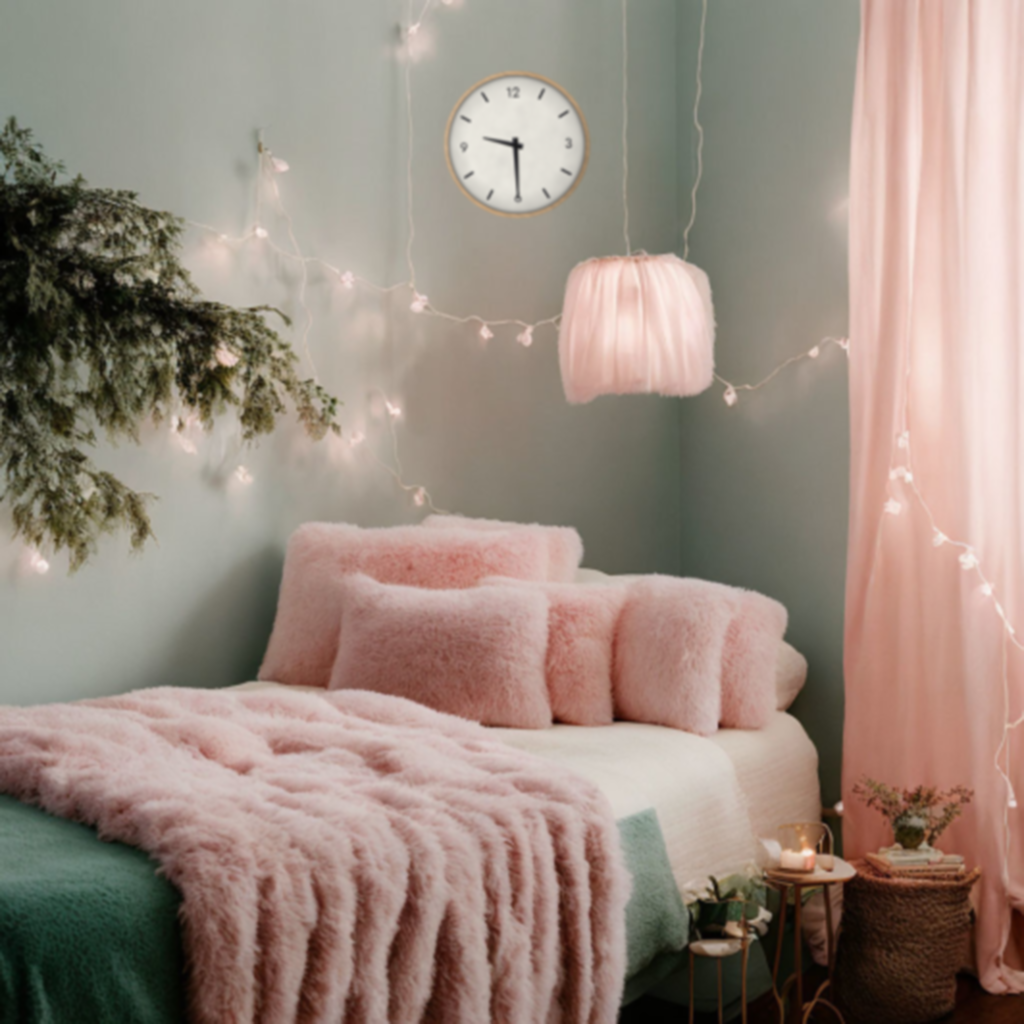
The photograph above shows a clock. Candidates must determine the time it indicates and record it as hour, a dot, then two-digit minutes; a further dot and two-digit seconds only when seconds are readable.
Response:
9.30
